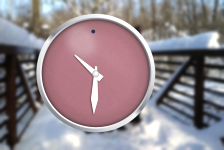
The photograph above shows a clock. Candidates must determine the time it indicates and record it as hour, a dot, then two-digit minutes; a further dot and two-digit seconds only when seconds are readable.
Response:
10.31
